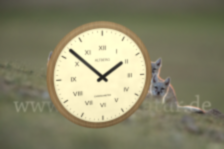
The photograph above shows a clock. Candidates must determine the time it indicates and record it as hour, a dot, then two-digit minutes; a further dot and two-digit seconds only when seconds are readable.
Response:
1.52
